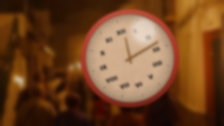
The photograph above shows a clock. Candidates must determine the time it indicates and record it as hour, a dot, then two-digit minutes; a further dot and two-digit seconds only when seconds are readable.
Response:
12.13
